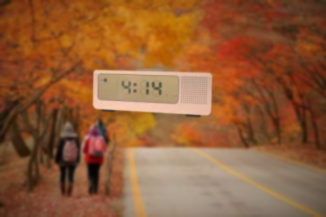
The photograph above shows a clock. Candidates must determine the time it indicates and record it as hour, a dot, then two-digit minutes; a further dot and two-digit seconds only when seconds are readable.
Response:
4.14
